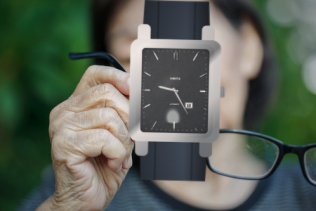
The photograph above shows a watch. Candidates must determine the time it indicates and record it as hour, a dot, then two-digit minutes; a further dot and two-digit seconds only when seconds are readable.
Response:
9.25
